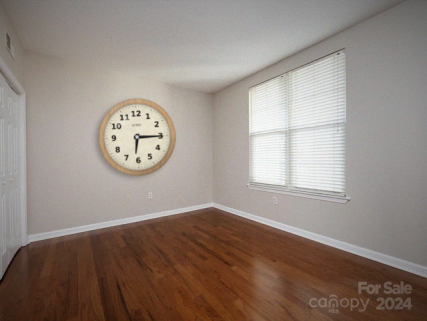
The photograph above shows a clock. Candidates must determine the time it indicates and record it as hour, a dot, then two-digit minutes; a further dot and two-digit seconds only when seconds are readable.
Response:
6.15
